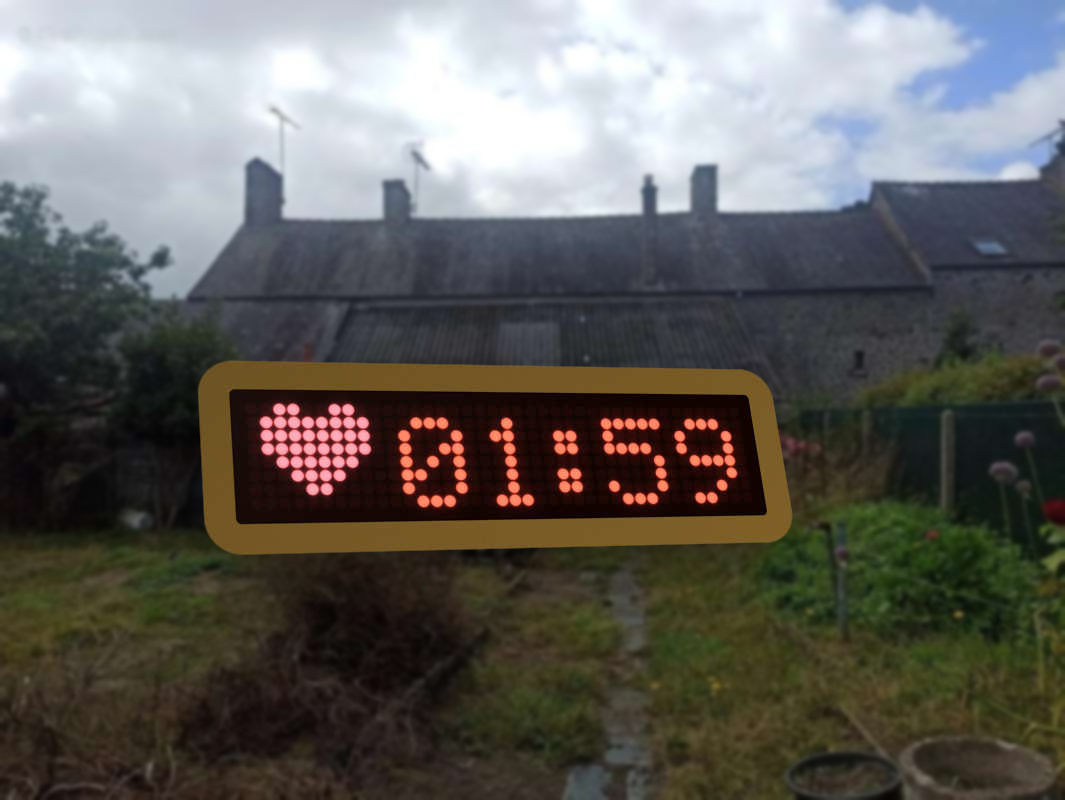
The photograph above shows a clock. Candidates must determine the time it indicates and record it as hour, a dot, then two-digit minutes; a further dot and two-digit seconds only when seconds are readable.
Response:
1.59
